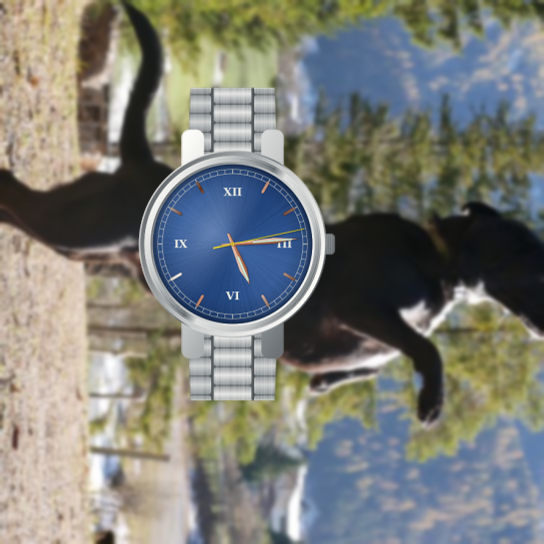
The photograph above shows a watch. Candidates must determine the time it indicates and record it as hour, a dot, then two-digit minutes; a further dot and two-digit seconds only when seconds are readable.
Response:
5.14.13
